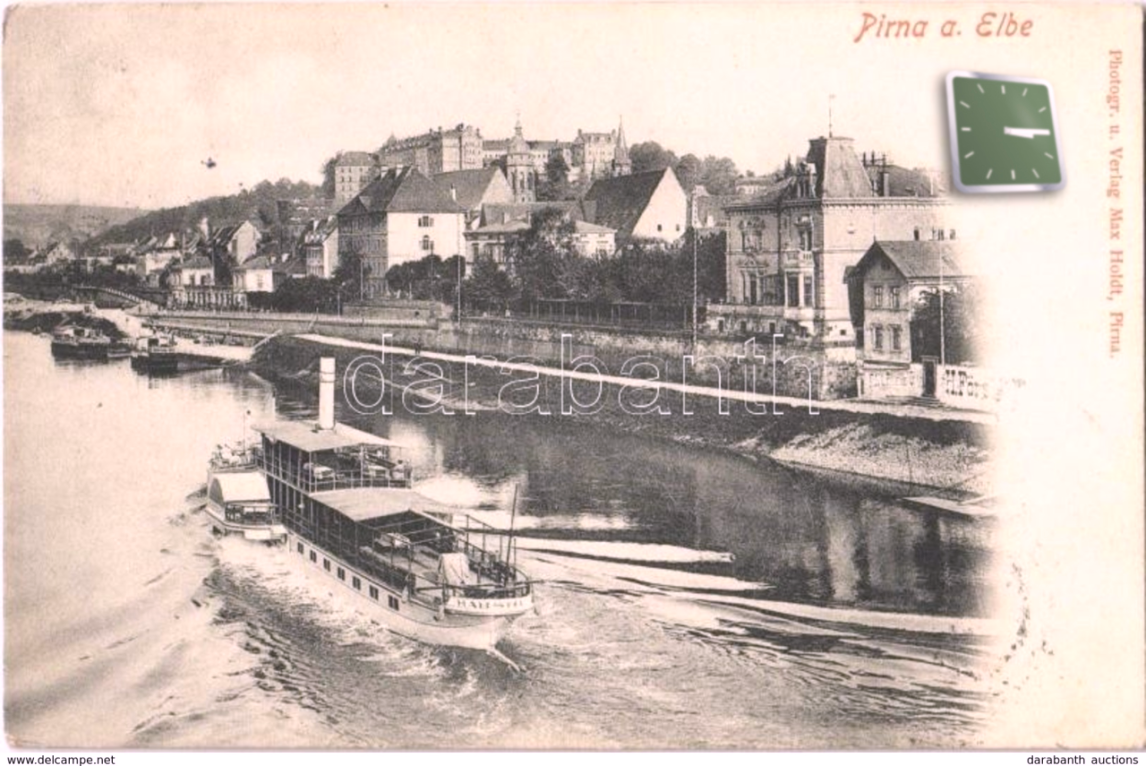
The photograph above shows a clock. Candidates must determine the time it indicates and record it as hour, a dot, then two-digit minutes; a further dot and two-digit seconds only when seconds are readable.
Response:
3.15
